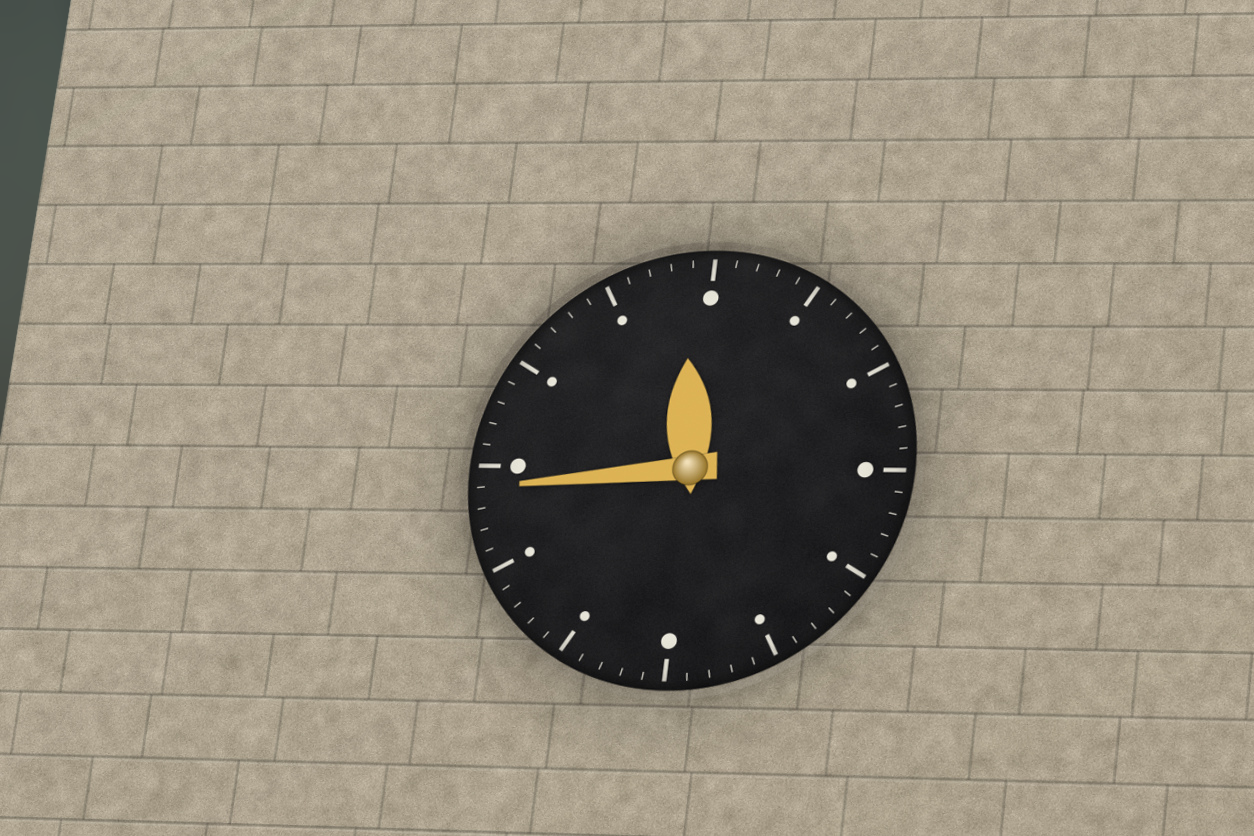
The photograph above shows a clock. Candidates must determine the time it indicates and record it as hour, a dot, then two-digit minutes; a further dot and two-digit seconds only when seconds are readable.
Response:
11.44
